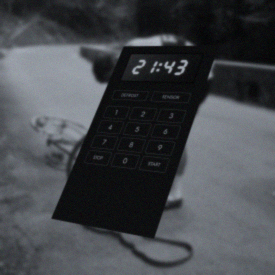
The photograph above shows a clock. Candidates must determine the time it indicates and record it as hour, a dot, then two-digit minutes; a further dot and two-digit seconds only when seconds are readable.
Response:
21.43
